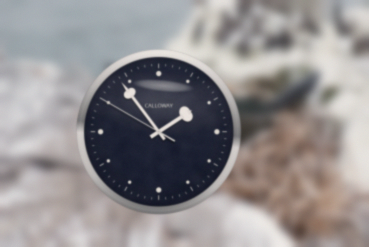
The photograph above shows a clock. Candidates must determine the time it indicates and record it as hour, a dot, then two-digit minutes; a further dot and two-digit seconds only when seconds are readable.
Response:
1.53.50
